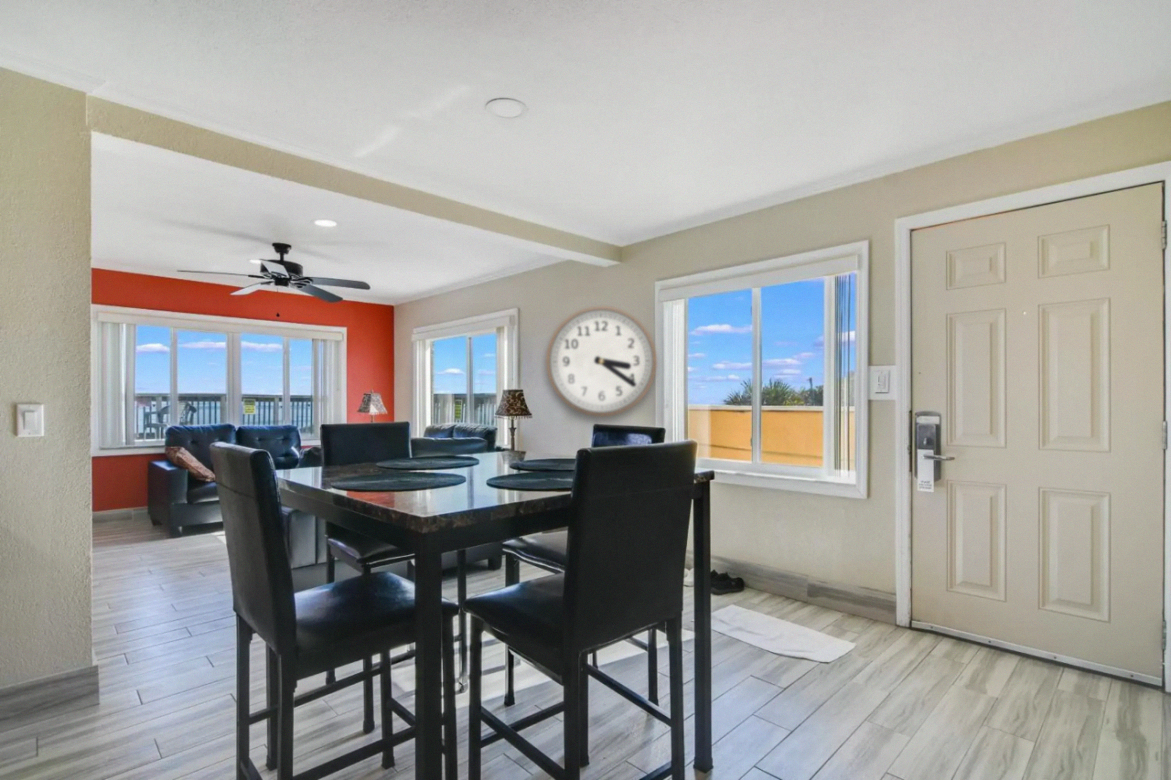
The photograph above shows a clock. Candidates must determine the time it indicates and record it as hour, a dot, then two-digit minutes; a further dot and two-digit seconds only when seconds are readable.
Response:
3.21
